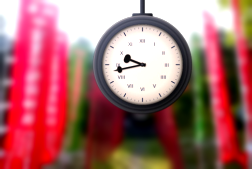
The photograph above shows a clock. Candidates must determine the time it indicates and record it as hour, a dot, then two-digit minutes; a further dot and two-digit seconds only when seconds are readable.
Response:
9.43
